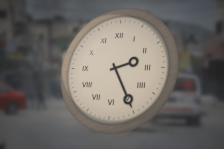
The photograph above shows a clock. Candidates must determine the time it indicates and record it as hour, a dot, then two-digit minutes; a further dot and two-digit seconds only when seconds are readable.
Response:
2.25
